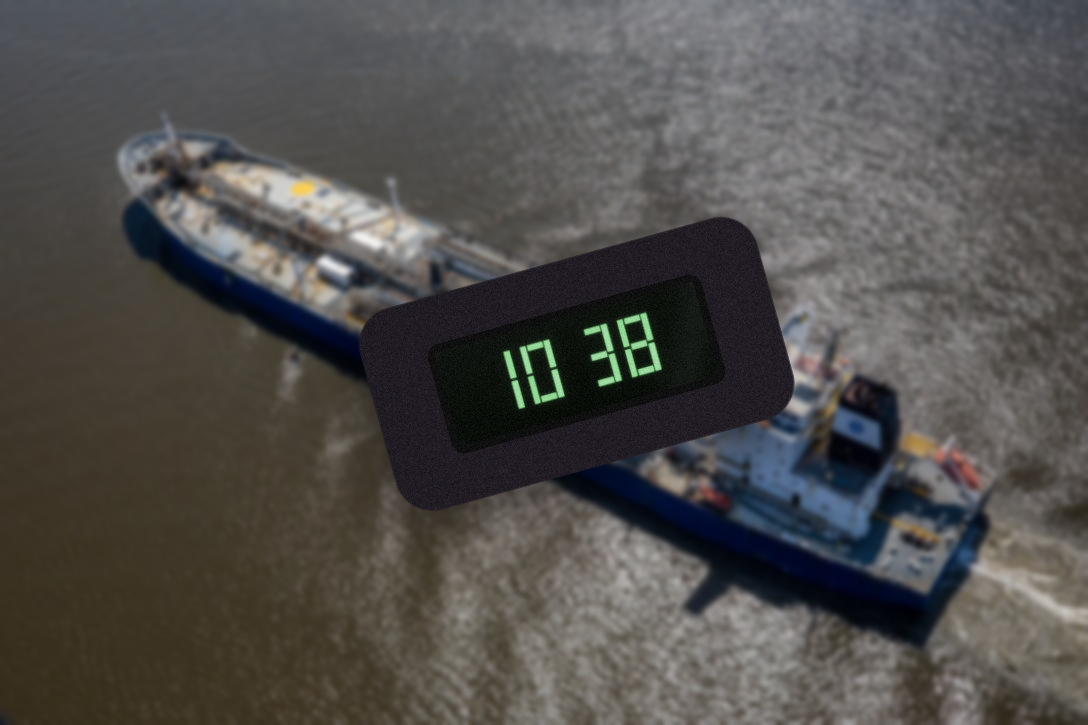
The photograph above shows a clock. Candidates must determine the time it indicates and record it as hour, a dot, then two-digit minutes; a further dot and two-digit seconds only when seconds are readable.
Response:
10.38
